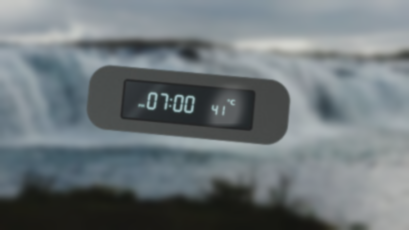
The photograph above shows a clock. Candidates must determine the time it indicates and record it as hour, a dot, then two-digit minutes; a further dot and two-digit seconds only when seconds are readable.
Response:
7.00
